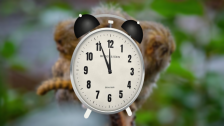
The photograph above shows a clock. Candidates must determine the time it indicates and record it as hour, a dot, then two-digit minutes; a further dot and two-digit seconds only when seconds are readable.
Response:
11.56
